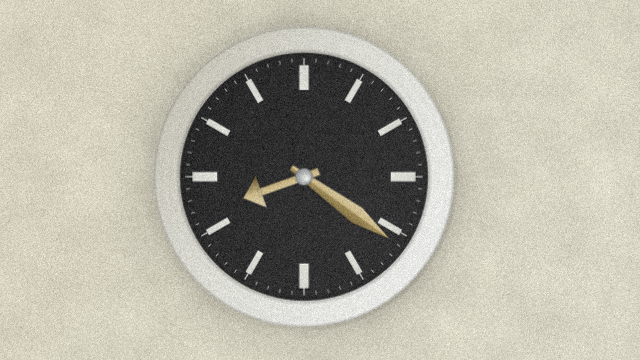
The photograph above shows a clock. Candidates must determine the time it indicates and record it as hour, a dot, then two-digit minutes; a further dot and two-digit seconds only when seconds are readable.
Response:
8.21
